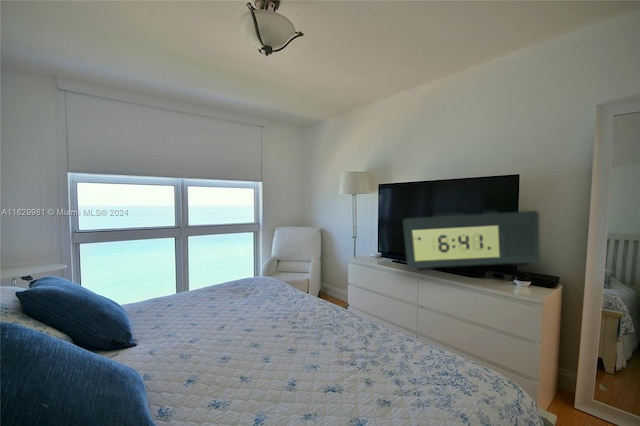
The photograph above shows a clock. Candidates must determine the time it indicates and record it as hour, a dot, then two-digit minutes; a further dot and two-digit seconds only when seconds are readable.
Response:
6.41
